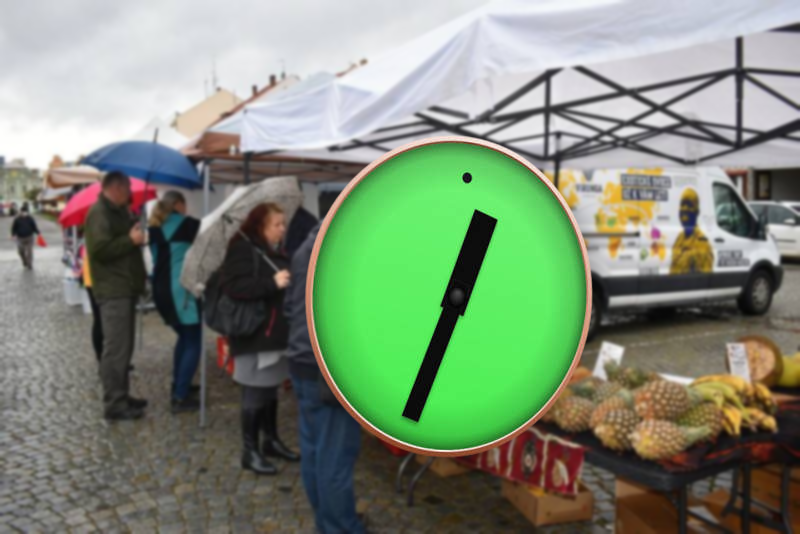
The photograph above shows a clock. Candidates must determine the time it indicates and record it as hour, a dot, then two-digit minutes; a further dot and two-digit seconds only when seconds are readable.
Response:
12.33
